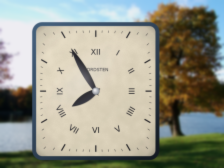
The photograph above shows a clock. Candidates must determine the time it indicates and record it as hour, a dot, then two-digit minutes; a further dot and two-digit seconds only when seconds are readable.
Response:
7.55
